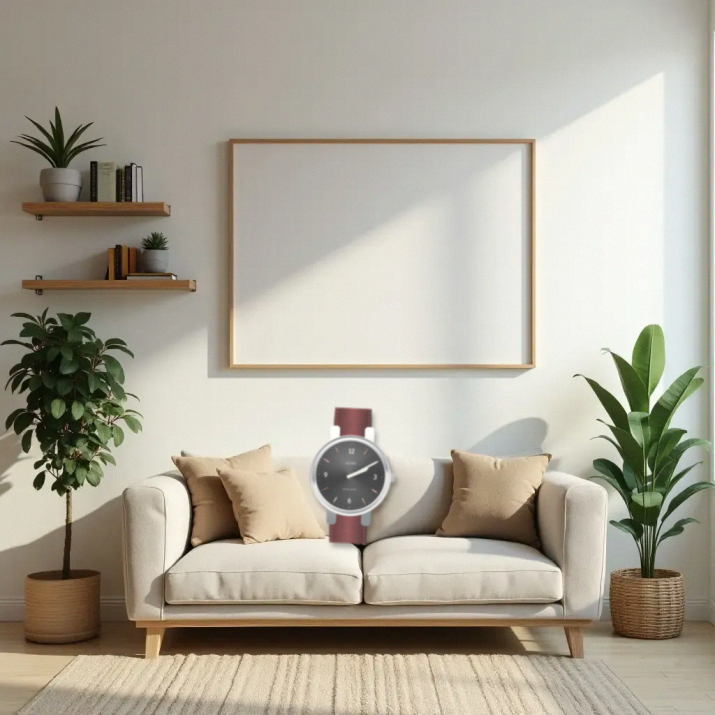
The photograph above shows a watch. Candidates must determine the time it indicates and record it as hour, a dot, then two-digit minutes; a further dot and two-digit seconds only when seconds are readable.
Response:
2.10
